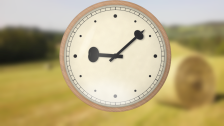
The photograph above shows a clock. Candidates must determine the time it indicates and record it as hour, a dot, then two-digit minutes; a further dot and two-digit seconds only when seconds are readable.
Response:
9.08
